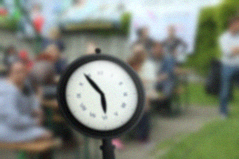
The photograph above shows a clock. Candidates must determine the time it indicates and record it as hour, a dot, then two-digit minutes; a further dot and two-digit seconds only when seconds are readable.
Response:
5.54
